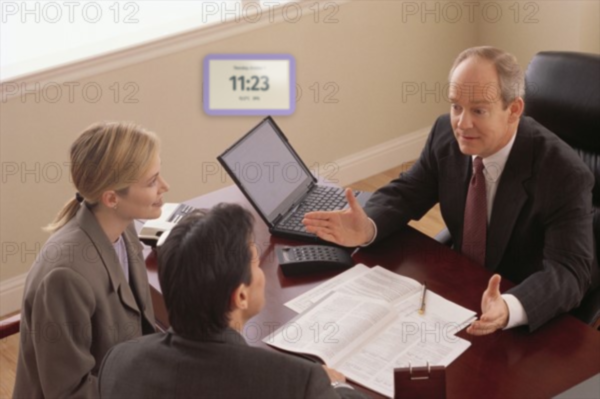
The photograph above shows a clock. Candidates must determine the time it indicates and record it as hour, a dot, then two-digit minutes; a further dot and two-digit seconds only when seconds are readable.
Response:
11.23
